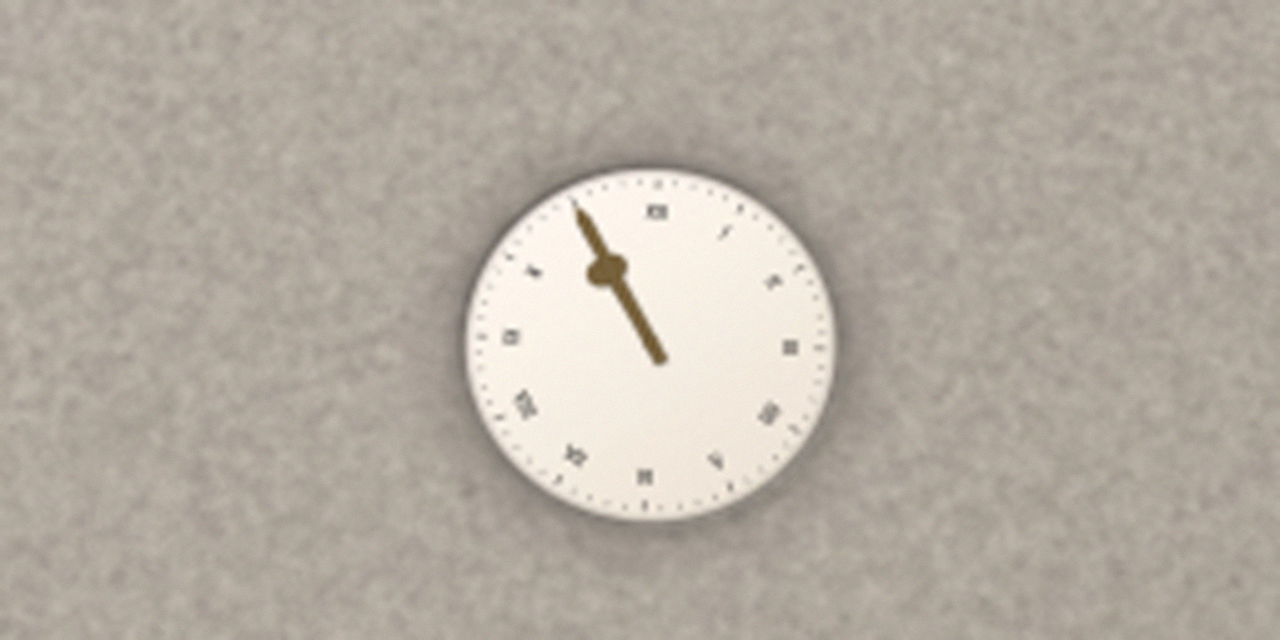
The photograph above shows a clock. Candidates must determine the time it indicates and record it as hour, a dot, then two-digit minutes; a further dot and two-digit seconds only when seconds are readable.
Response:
10.55
